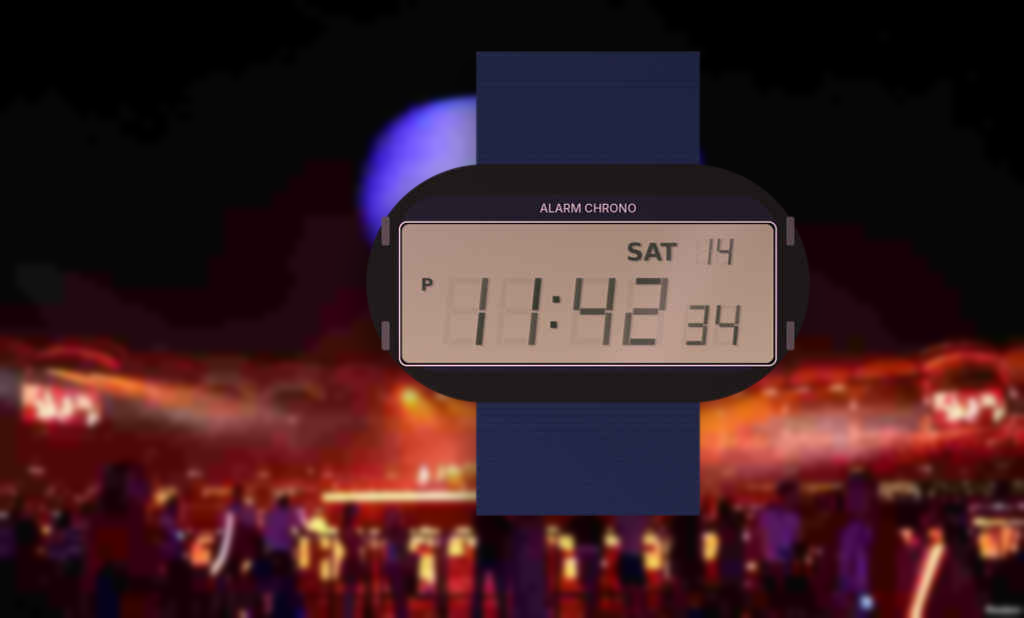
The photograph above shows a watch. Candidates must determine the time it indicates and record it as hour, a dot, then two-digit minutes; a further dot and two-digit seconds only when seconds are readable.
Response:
11.42.34
